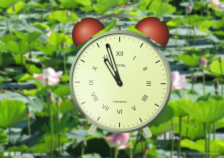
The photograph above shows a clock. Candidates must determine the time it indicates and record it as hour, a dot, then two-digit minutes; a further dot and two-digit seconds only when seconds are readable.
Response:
10.57
